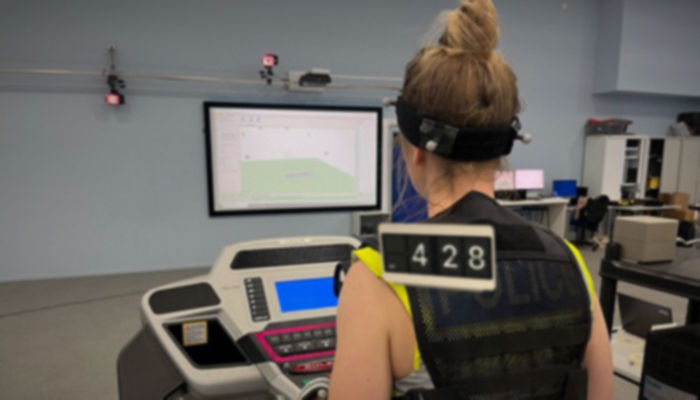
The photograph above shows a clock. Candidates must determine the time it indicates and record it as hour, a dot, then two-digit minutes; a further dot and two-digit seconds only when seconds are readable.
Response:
4.28
